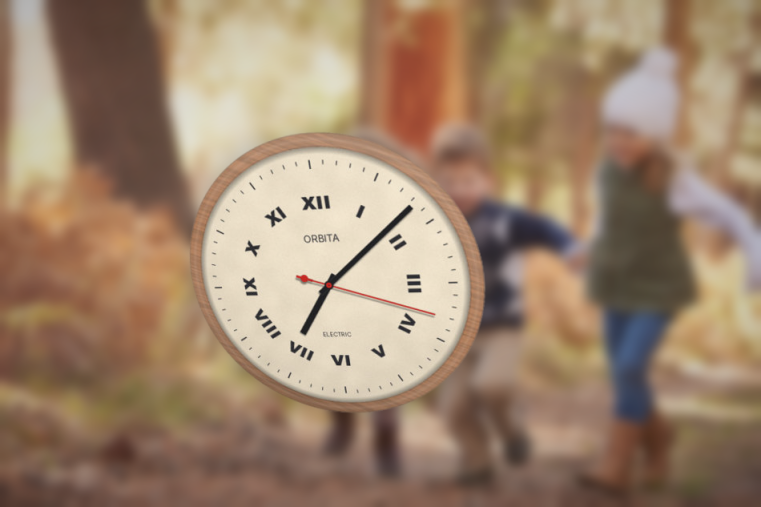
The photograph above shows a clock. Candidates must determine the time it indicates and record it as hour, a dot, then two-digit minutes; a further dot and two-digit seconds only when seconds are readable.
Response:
7.08.18
